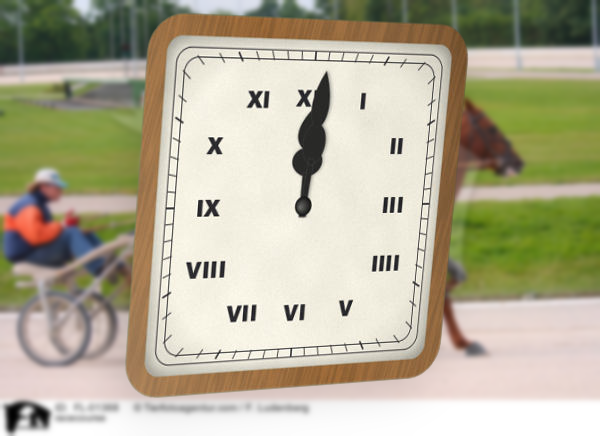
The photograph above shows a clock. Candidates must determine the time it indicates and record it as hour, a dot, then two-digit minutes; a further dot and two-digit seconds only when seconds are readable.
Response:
12.01
